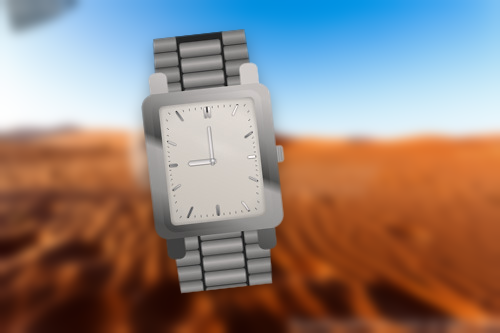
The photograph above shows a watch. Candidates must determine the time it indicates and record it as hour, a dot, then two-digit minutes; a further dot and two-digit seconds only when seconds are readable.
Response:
9.00
